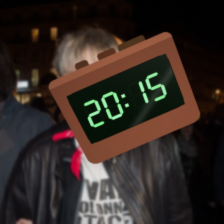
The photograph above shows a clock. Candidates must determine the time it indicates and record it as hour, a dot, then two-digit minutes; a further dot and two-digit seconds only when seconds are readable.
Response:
20.15
